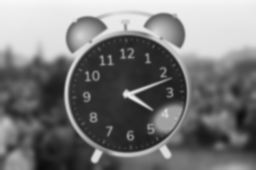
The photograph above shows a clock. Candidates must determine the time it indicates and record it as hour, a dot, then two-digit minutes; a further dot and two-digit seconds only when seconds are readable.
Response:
4.12
